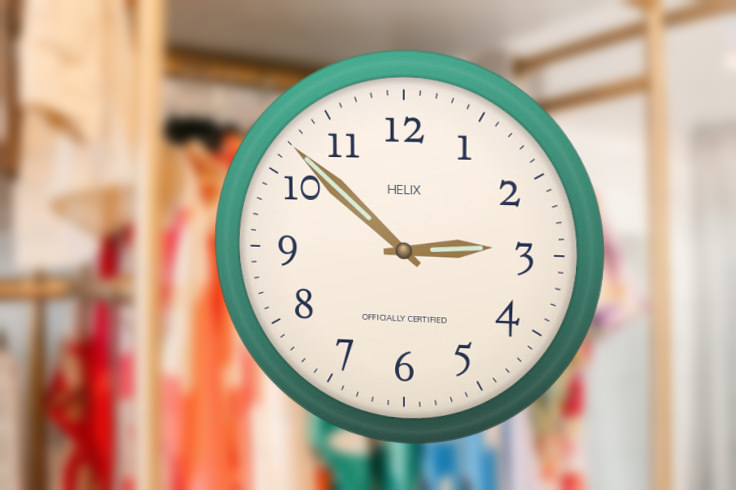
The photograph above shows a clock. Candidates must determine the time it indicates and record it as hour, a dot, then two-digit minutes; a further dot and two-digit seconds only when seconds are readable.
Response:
2.52
